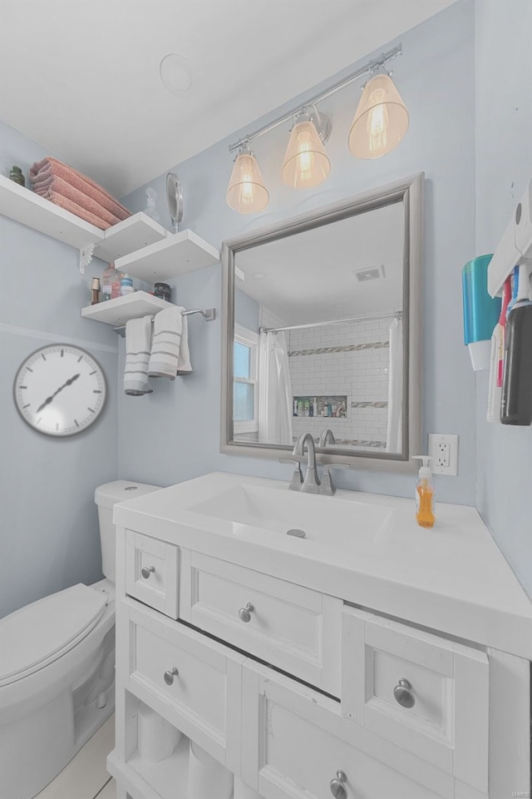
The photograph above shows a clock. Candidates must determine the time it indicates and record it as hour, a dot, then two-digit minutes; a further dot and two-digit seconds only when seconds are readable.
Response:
1.37
